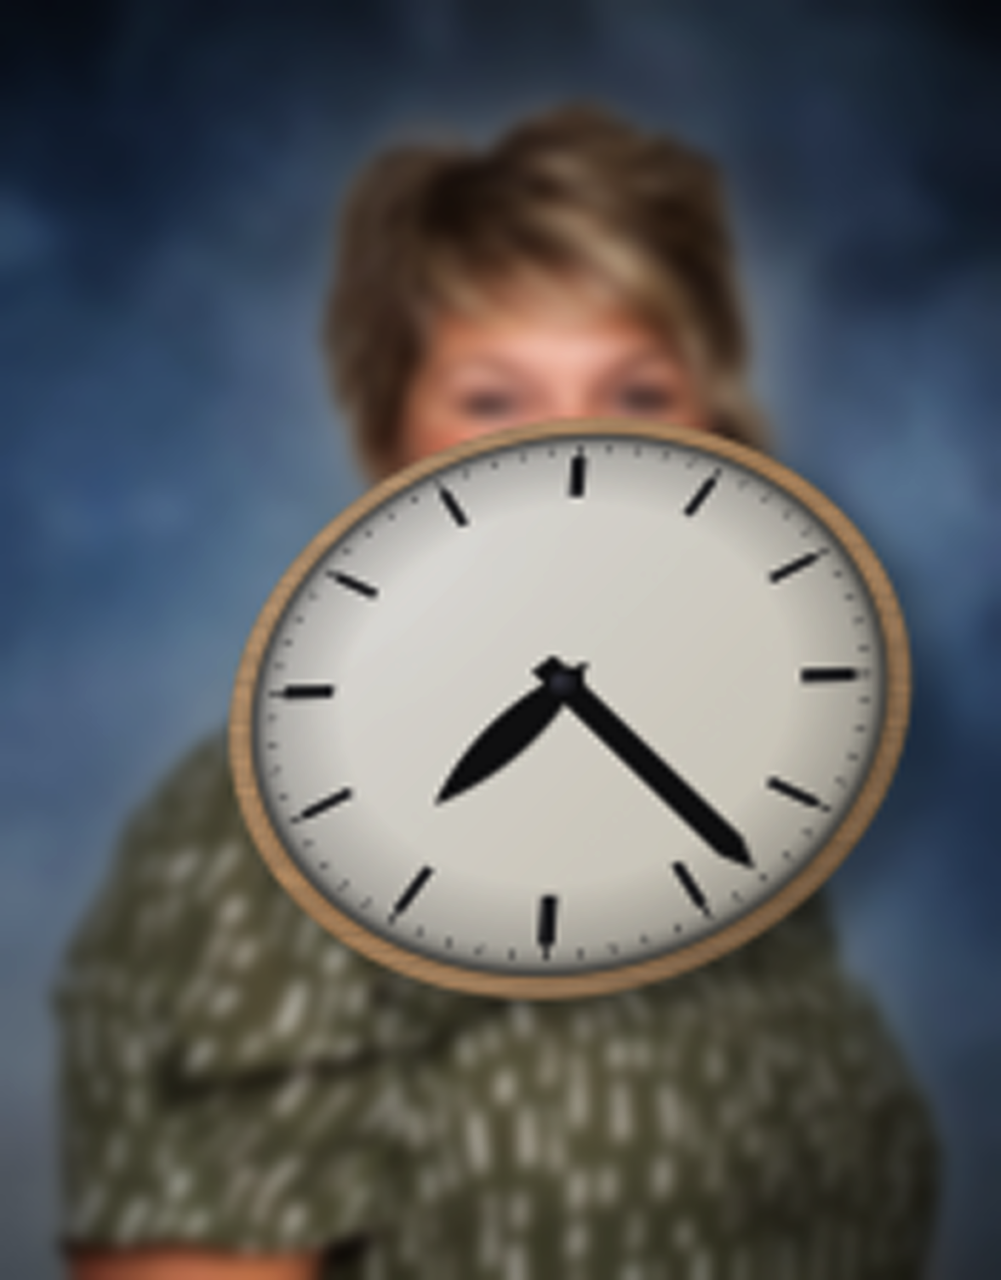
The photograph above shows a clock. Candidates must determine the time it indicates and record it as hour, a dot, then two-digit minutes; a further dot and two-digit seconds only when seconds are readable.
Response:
7.23
